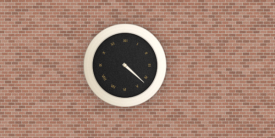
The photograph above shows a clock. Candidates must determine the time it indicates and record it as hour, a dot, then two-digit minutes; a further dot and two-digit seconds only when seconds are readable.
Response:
4.22
